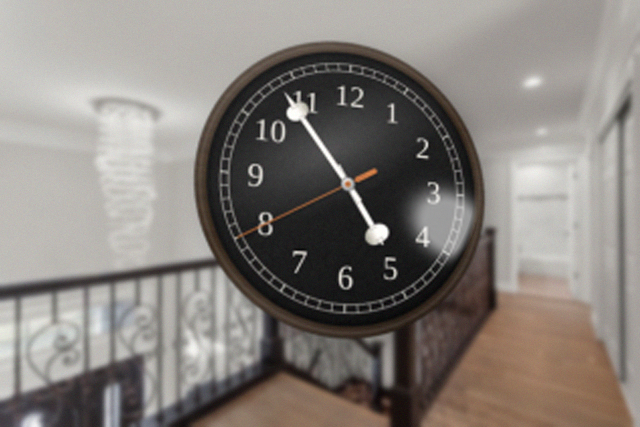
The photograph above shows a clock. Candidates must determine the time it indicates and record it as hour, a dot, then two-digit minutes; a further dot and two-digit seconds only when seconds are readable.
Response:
4.53.40
